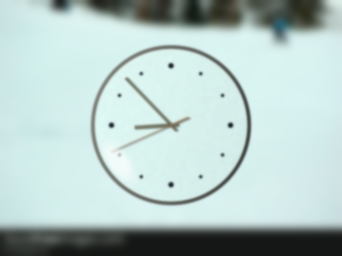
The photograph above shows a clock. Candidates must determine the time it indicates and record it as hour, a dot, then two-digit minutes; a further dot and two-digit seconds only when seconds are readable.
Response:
8.52.41
